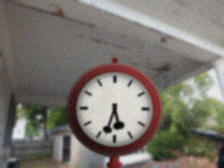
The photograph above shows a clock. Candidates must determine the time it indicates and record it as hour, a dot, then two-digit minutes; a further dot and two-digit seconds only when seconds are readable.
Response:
5.33
